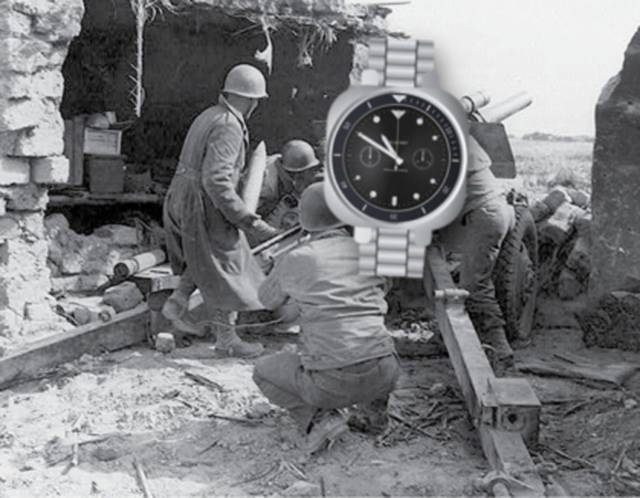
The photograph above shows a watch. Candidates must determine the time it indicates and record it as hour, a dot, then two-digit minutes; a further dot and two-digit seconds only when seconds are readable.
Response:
10.50
